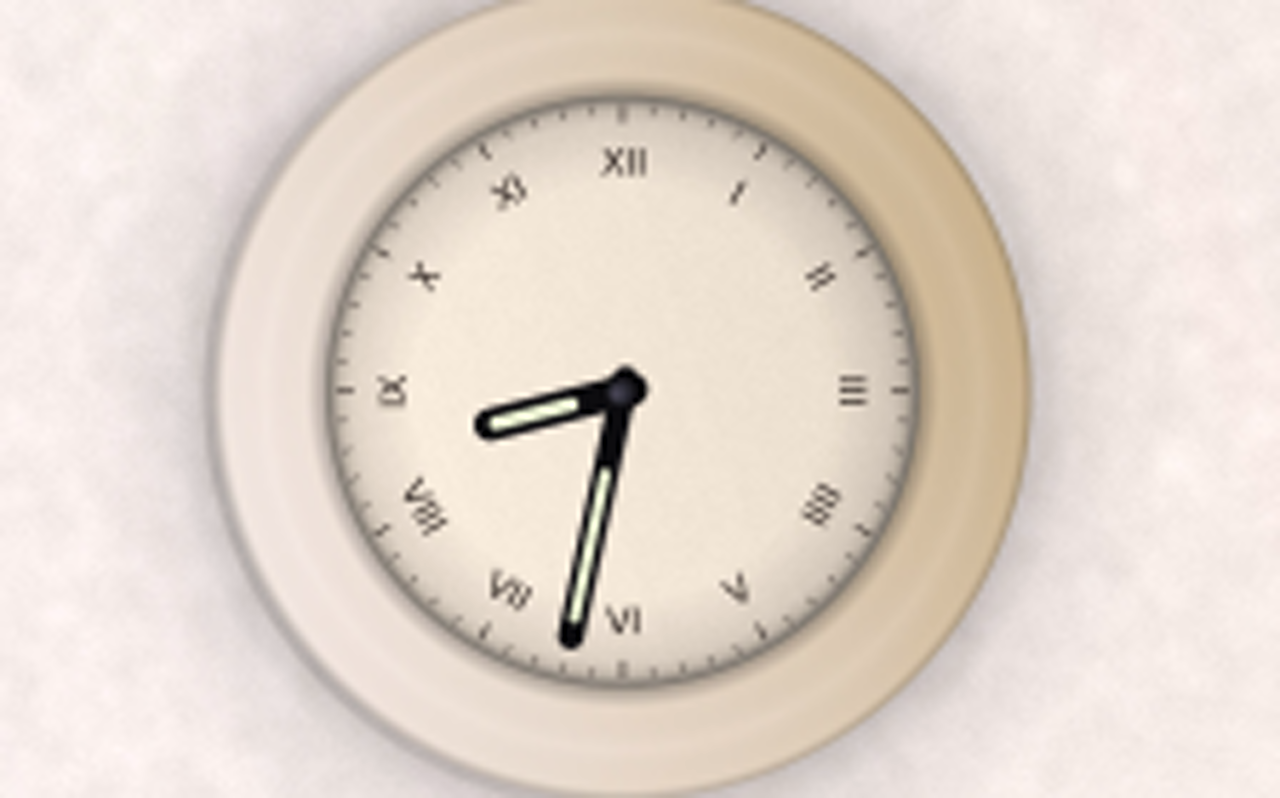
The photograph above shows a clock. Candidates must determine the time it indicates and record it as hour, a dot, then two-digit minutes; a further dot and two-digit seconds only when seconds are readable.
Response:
8.32
